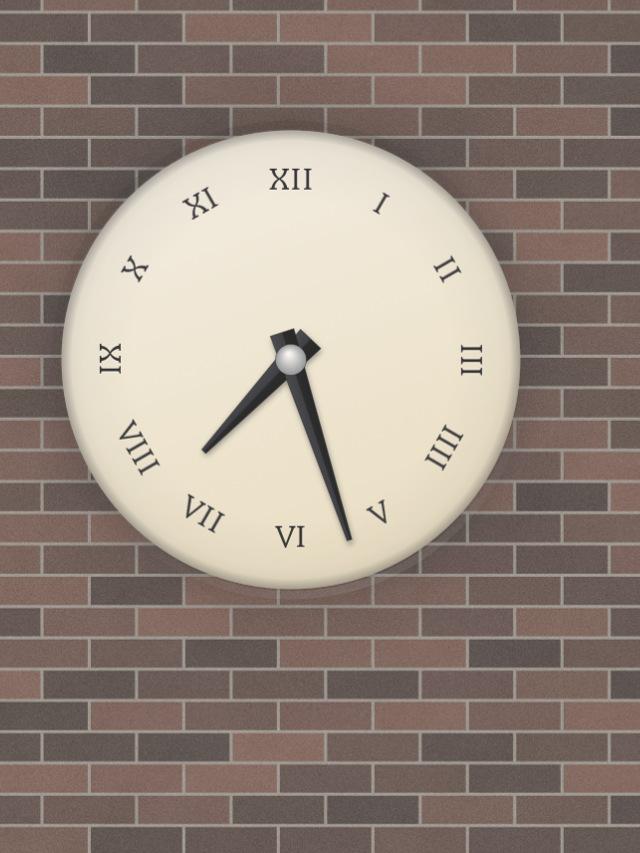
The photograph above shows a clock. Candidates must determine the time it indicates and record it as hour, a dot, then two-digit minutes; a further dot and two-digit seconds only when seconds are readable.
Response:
7.27
